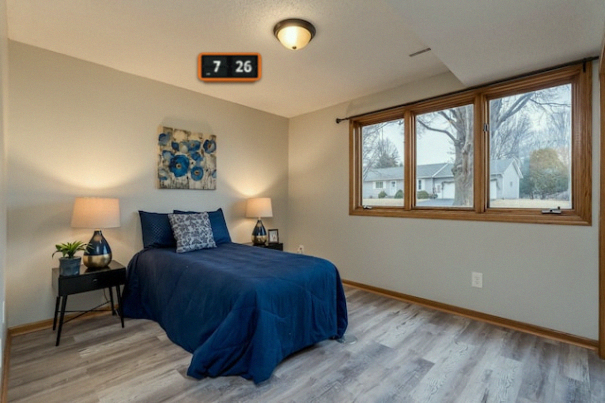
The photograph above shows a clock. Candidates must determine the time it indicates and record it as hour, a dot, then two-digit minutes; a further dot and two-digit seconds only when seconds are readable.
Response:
7.26
